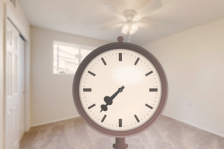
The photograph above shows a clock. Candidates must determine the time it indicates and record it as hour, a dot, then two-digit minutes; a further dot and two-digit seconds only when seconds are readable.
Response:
7.37
